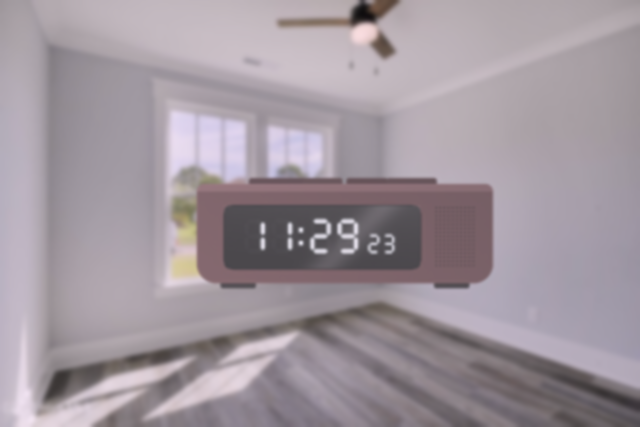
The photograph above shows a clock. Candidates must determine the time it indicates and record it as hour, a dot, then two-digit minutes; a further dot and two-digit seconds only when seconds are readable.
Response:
11.29.23
